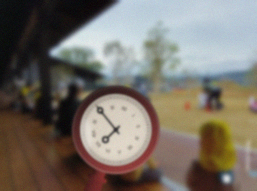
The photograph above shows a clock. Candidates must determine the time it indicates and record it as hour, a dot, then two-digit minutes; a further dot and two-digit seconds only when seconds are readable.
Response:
6.50
